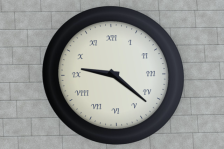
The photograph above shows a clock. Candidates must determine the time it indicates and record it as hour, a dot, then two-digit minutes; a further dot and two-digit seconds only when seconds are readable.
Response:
9.22
